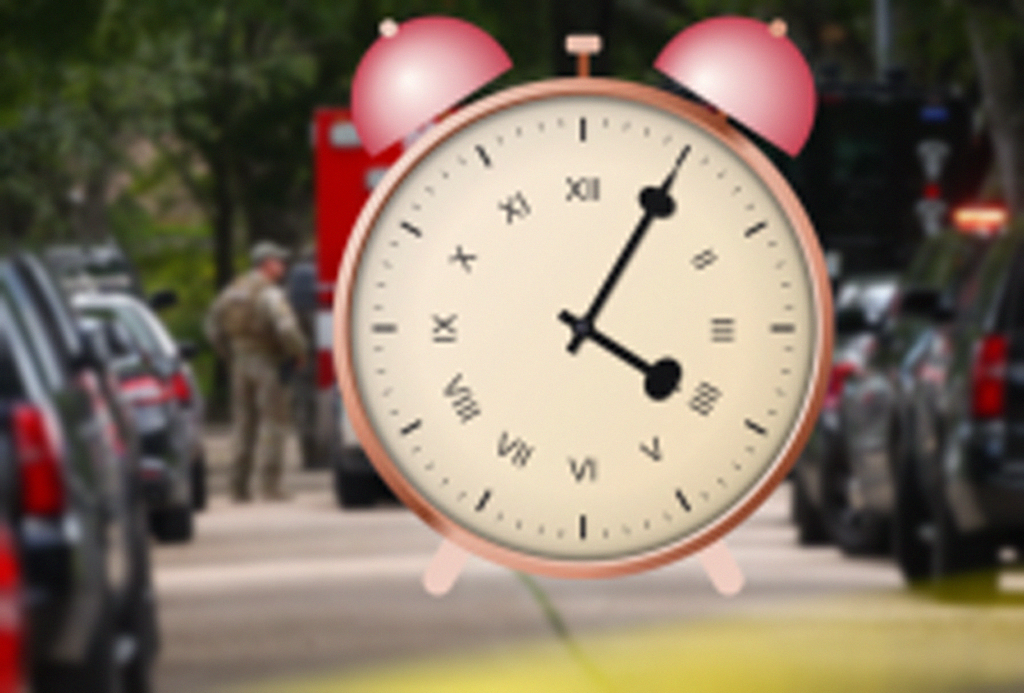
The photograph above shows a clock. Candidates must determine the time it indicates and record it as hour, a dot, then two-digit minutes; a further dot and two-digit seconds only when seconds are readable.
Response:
4.05
